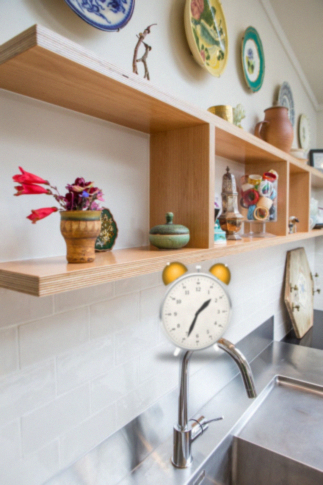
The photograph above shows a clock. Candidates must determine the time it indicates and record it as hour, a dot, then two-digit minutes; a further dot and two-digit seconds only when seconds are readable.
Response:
1.34
